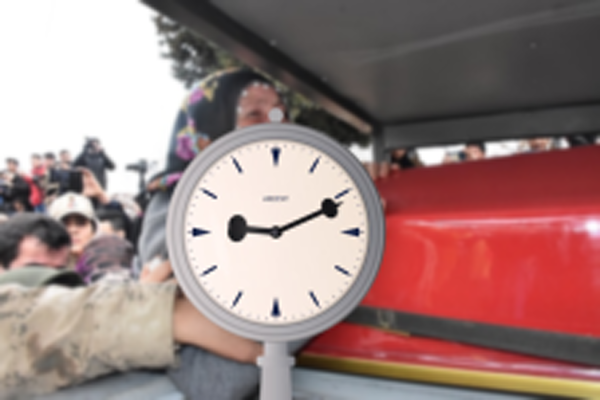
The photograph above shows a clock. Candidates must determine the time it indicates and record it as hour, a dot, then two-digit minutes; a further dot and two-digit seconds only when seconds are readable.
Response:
9.11
